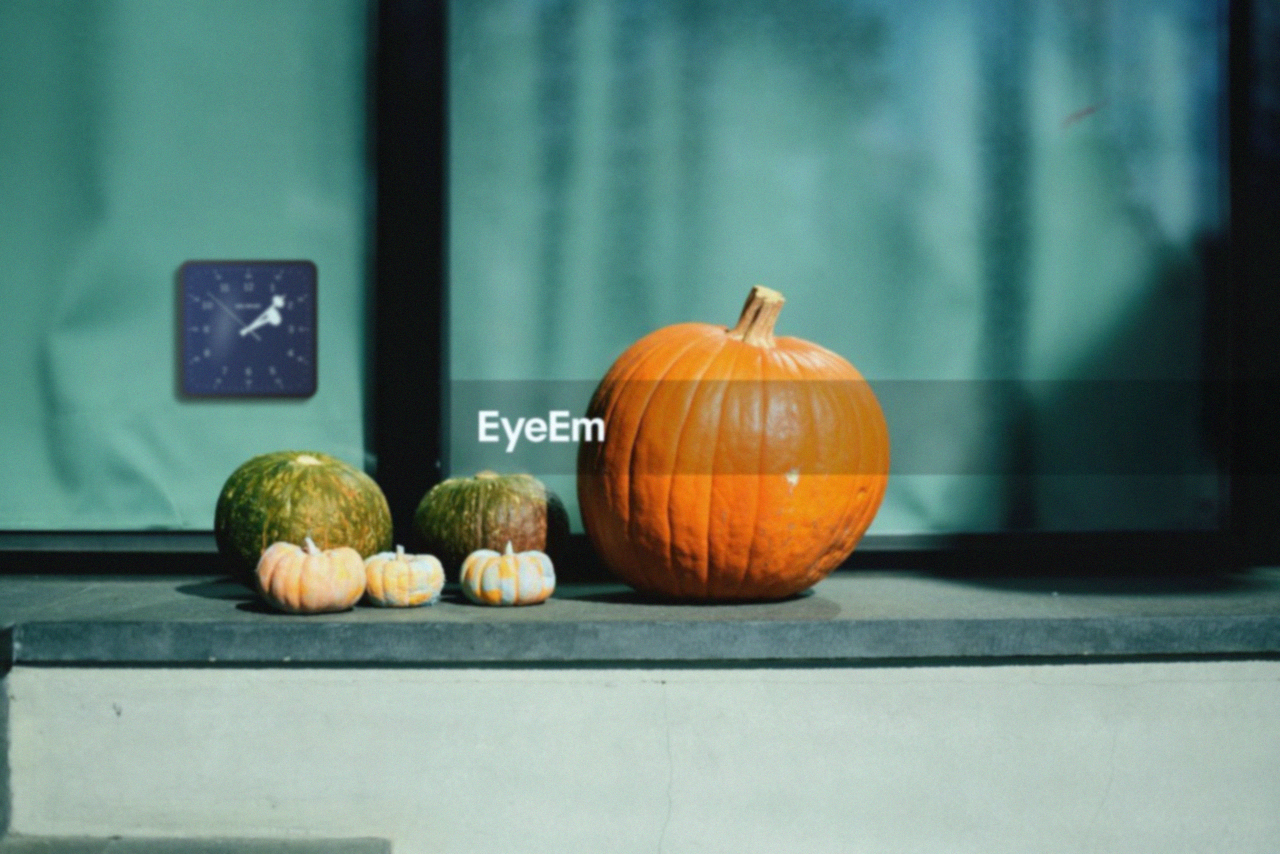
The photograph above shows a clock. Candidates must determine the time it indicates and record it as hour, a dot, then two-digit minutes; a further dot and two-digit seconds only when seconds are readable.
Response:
2.07.52
